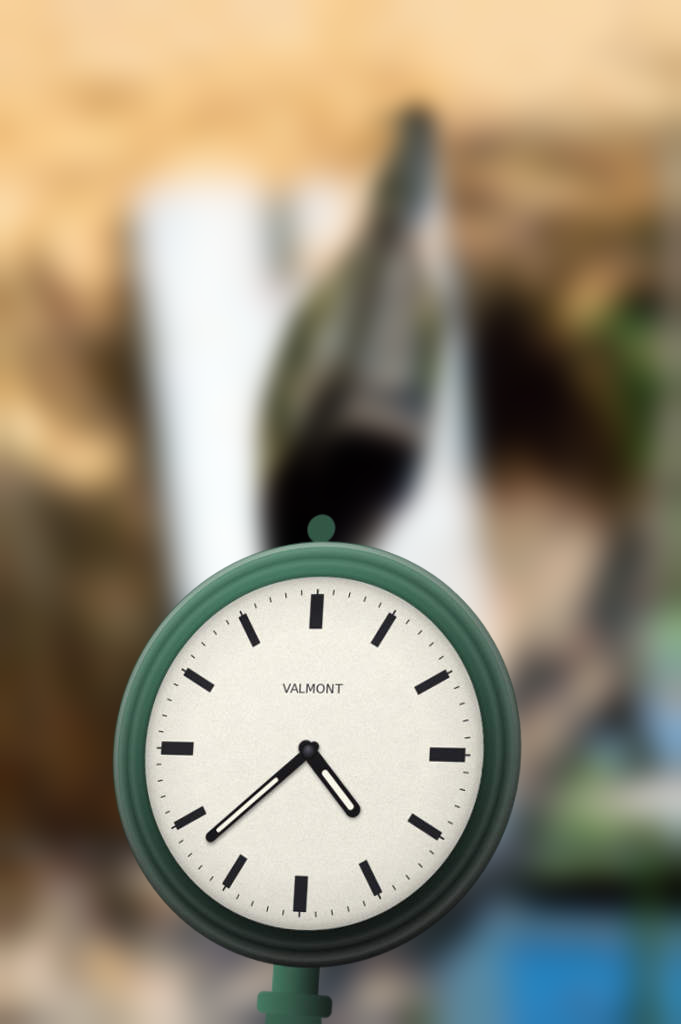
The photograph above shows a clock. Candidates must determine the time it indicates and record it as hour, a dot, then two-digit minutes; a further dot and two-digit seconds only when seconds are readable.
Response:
4.38
